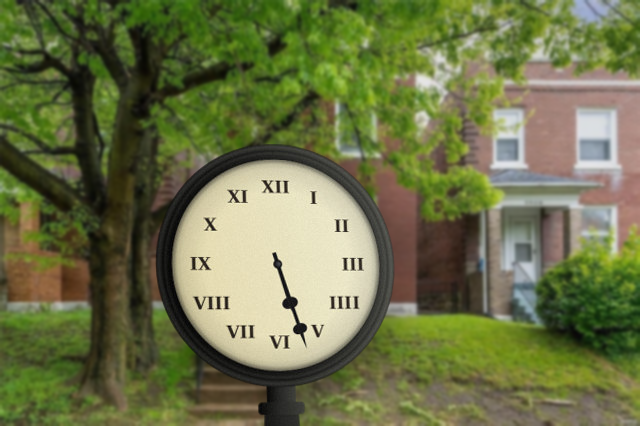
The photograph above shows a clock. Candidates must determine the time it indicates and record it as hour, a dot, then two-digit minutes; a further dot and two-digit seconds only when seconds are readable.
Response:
5.27
